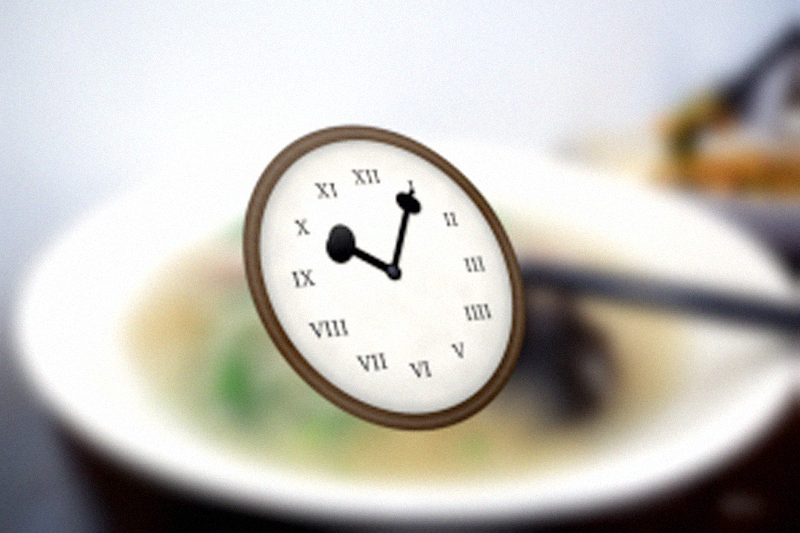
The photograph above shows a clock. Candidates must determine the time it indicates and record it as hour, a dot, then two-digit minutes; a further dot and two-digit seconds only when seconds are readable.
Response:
10.05
